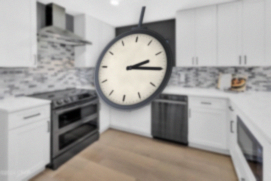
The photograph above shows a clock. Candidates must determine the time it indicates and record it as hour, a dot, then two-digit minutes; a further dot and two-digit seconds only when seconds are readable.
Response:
2.15
